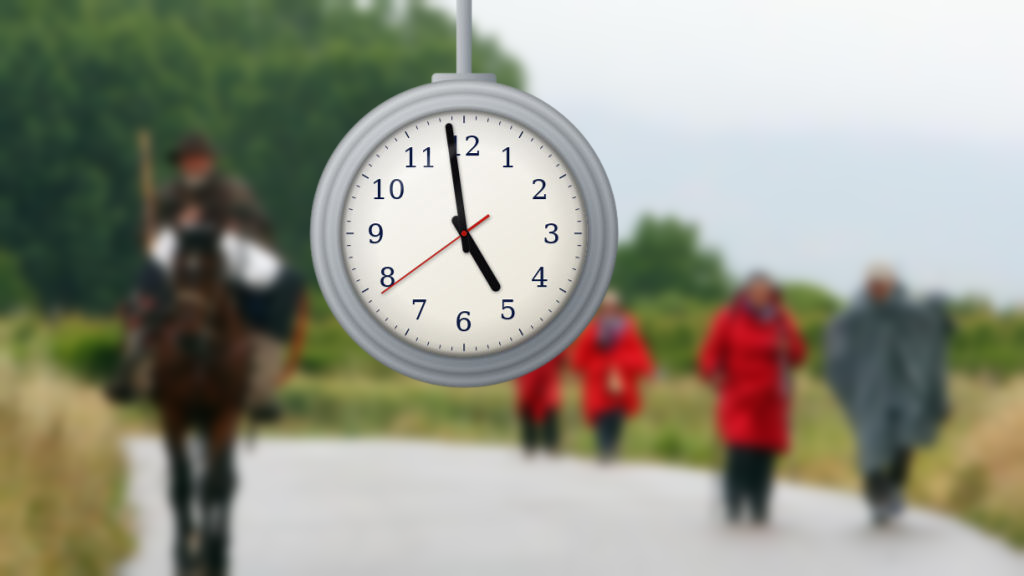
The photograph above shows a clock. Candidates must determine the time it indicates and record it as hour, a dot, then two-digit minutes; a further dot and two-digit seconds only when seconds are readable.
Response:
4.58.39
